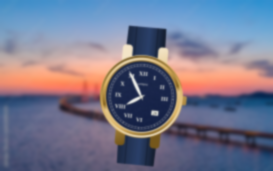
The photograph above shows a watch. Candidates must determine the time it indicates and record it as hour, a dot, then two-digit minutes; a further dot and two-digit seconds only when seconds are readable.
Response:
7.55
